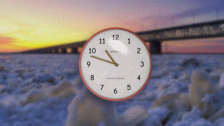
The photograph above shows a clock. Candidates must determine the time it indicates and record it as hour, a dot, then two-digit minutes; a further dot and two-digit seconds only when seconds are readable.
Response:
10.48
